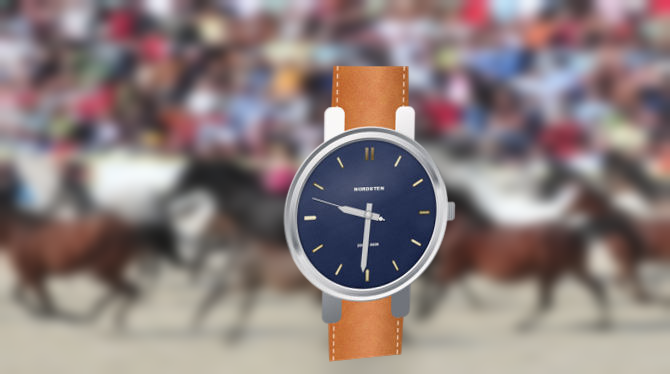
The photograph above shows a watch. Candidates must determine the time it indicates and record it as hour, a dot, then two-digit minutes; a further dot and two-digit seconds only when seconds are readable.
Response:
9.30.48
